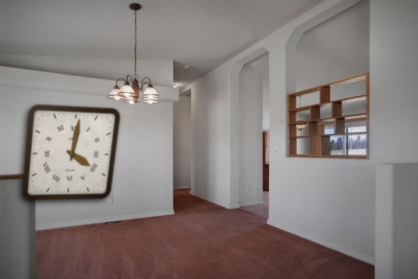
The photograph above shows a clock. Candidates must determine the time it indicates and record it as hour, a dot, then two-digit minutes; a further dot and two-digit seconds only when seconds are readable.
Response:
4.01
